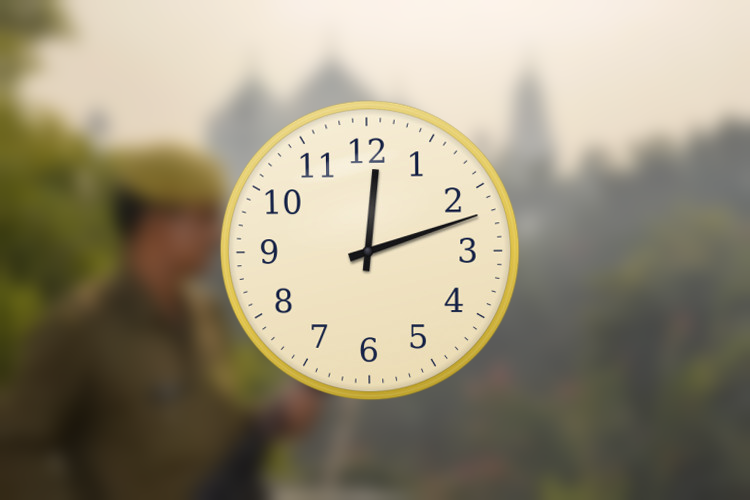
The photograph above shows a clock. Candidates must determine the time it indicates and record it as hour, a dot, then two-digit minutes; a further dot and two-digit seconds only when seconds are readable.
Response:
12.12
